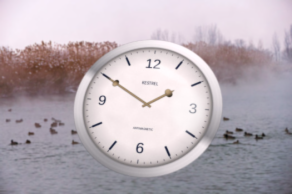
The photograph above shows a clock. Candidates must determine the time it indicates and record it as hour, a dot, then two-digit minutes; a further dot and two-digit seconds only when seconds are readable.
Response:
1.50
